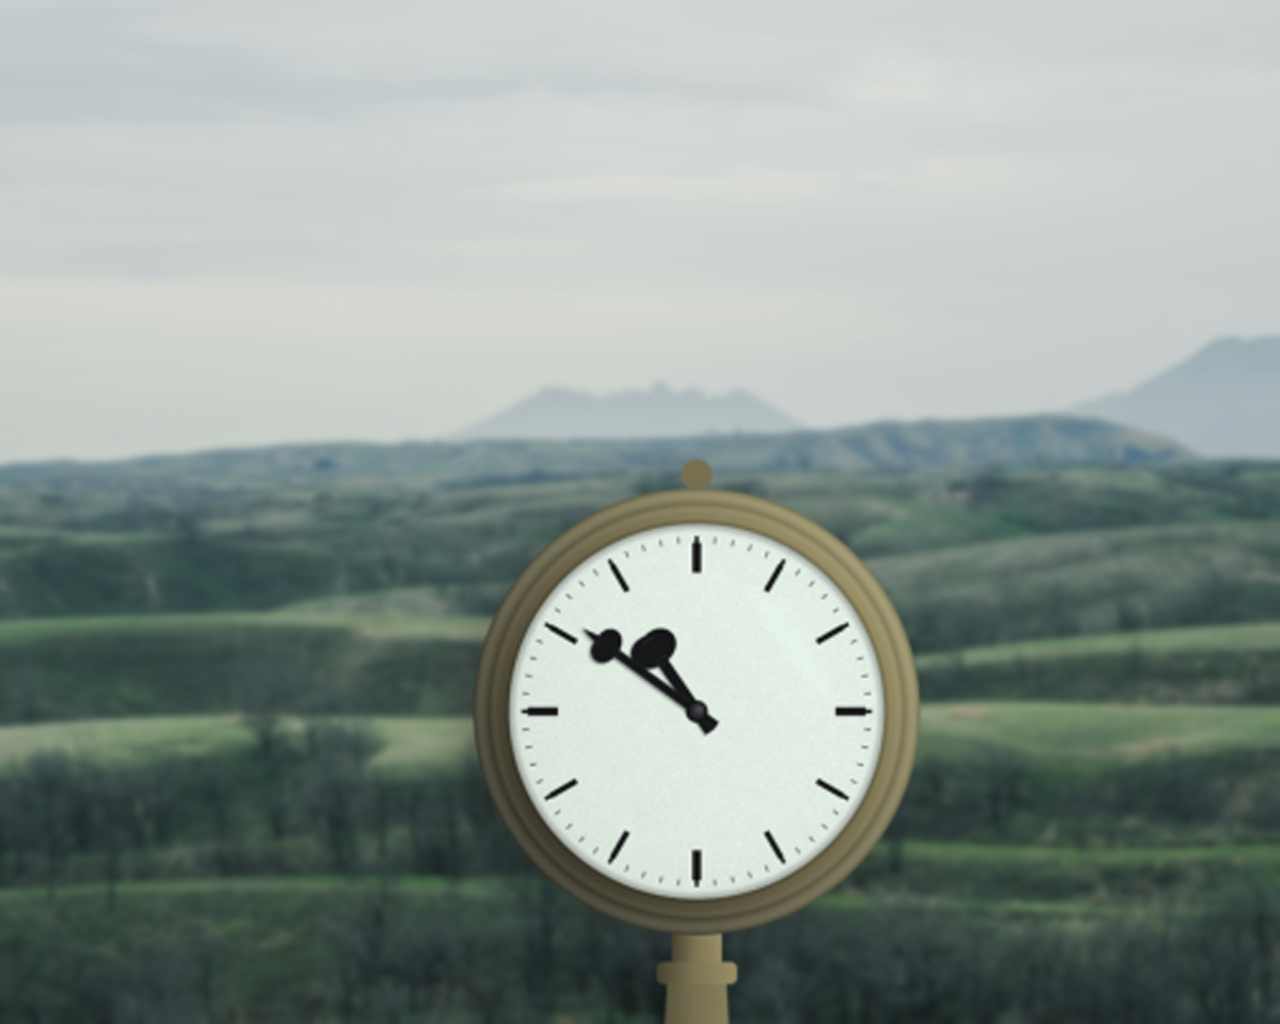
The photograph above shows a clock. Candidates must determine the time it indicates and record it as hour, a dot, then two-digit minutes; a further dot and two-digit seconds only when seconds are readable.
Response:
10.51
